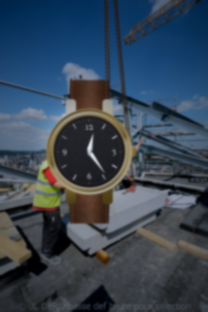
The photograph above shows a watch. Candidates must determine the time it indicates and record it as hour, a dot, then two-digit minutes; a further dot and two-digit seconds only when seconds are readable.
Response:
12.24
